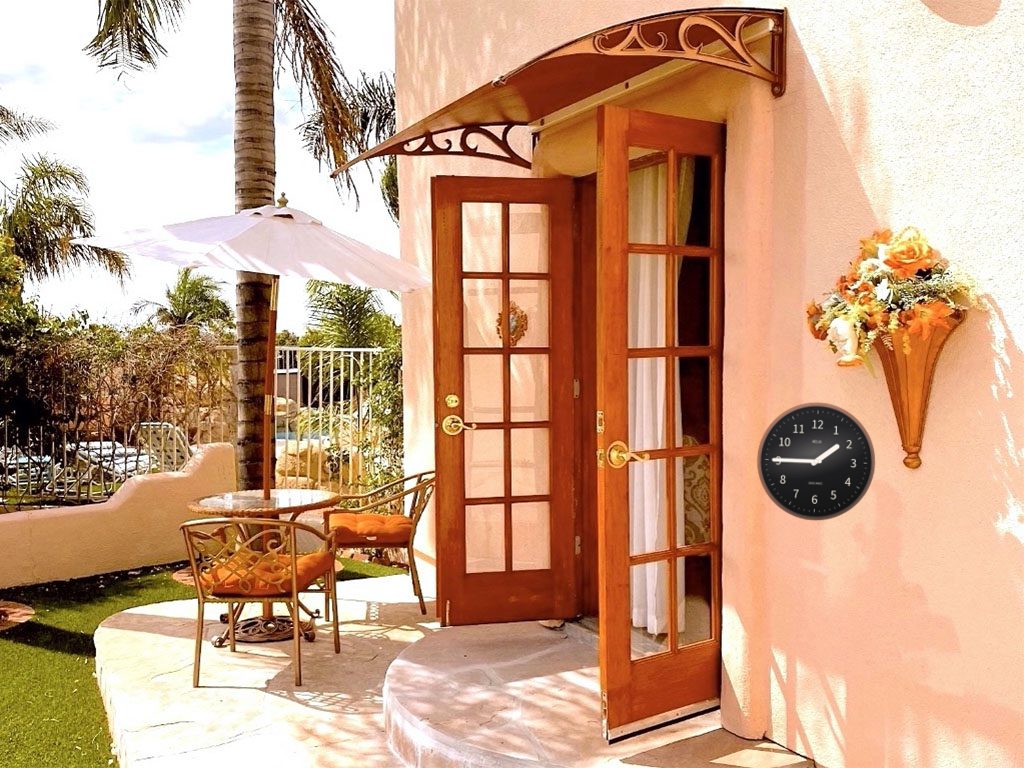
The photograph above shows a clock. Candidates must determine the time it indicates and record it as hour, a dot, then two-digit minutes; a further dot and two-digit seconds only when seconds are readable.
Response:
1.45
